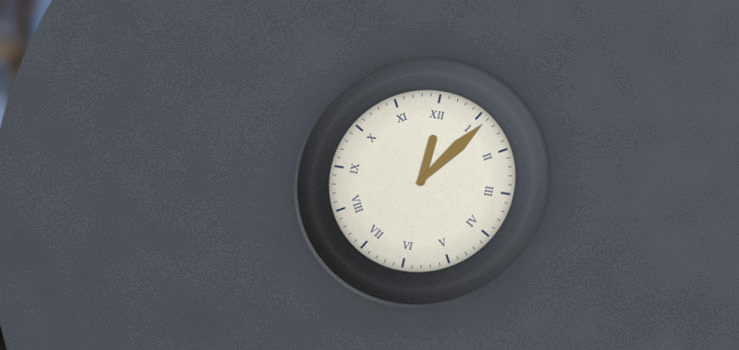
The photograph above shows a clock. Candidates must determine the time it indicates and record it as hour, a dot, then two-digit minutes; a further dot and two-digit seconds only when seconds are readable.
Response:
12.06
